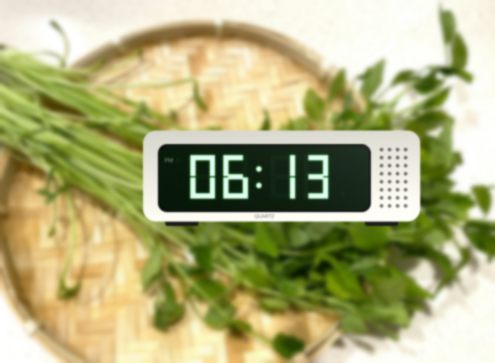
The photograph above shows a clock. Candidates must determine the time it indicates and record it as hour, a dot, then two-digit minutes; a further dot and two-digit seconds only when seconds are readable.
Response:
6.13
